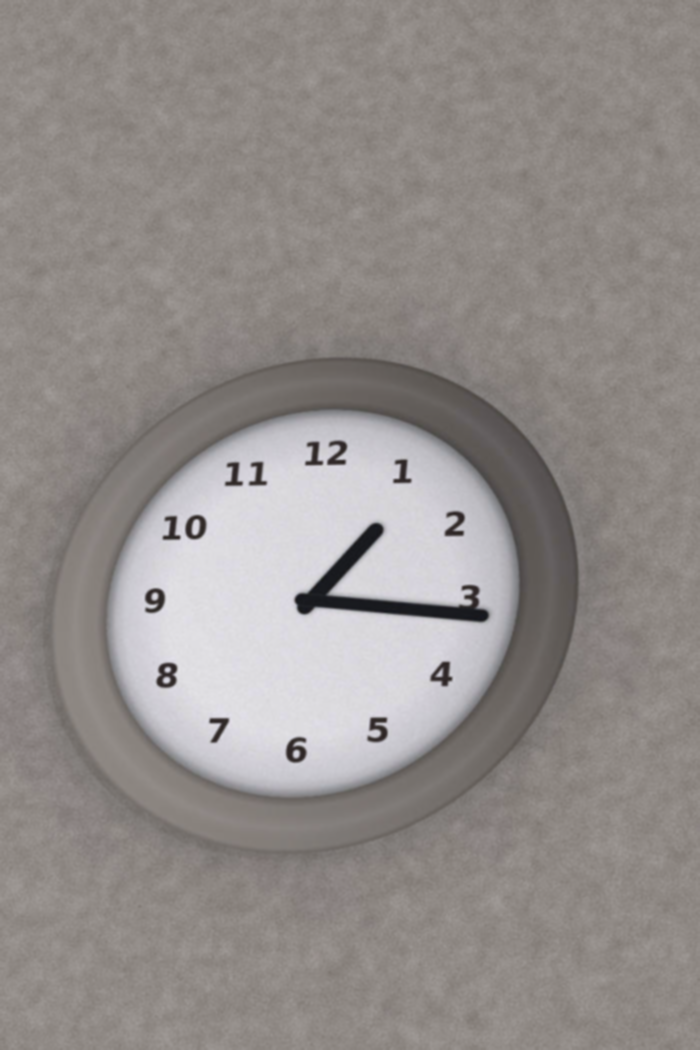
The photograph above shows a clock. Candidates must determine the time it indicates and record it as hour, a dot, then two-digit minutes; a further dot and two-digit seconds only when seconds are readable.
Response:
1.16
